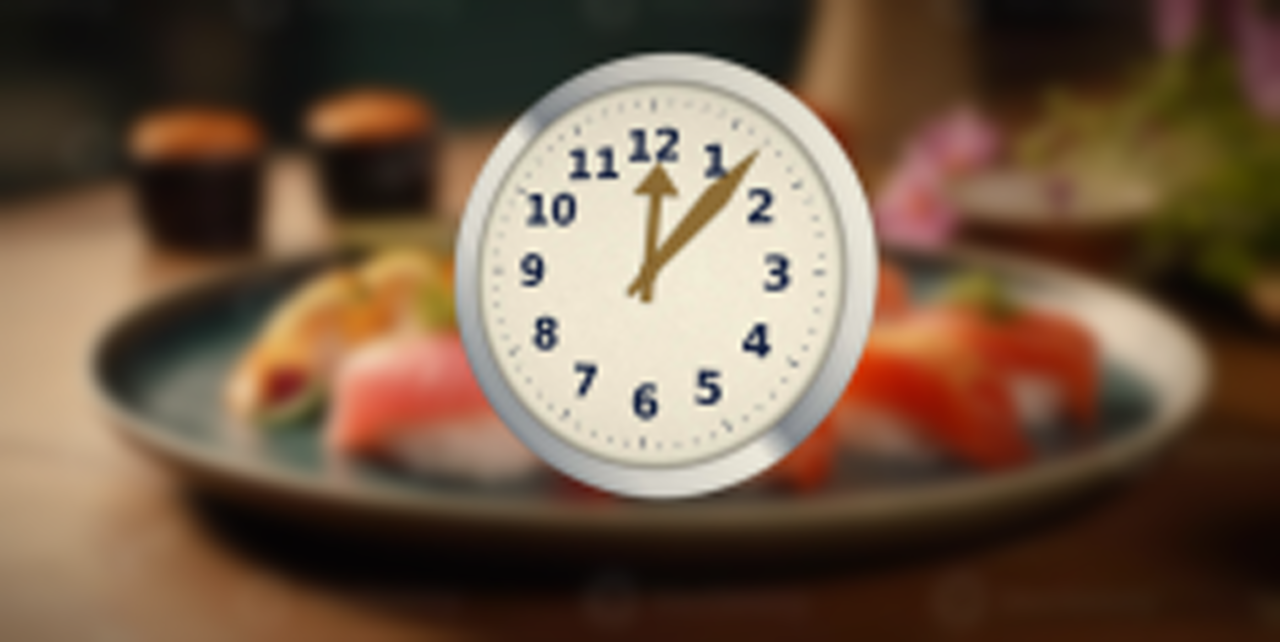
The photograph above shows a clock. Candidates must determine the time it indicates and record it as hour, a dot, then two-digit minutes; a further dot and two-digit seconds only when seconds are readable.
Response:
12.07
